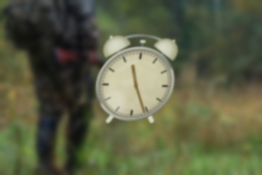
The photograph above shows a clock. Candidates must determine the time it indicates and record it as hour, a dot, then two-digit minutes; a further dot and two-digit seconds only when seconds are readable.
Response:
11.26
